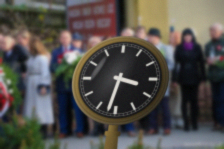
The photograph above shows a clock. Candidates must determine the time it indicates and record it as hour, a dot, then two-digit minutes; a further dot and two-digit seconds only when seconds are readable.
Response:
3.32
